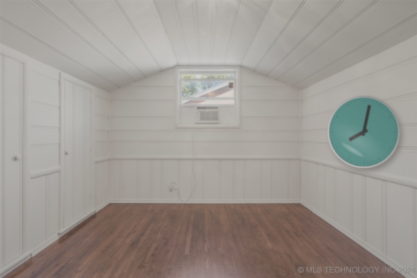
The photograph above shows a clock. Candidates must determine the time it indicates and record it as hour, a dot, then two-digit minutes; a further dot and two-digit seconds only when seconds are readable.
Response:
8.02
